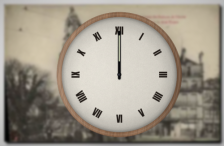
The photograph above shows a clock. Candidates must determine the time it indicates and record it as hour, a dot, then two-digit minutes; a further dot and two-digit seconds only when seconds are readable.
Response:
12.00
